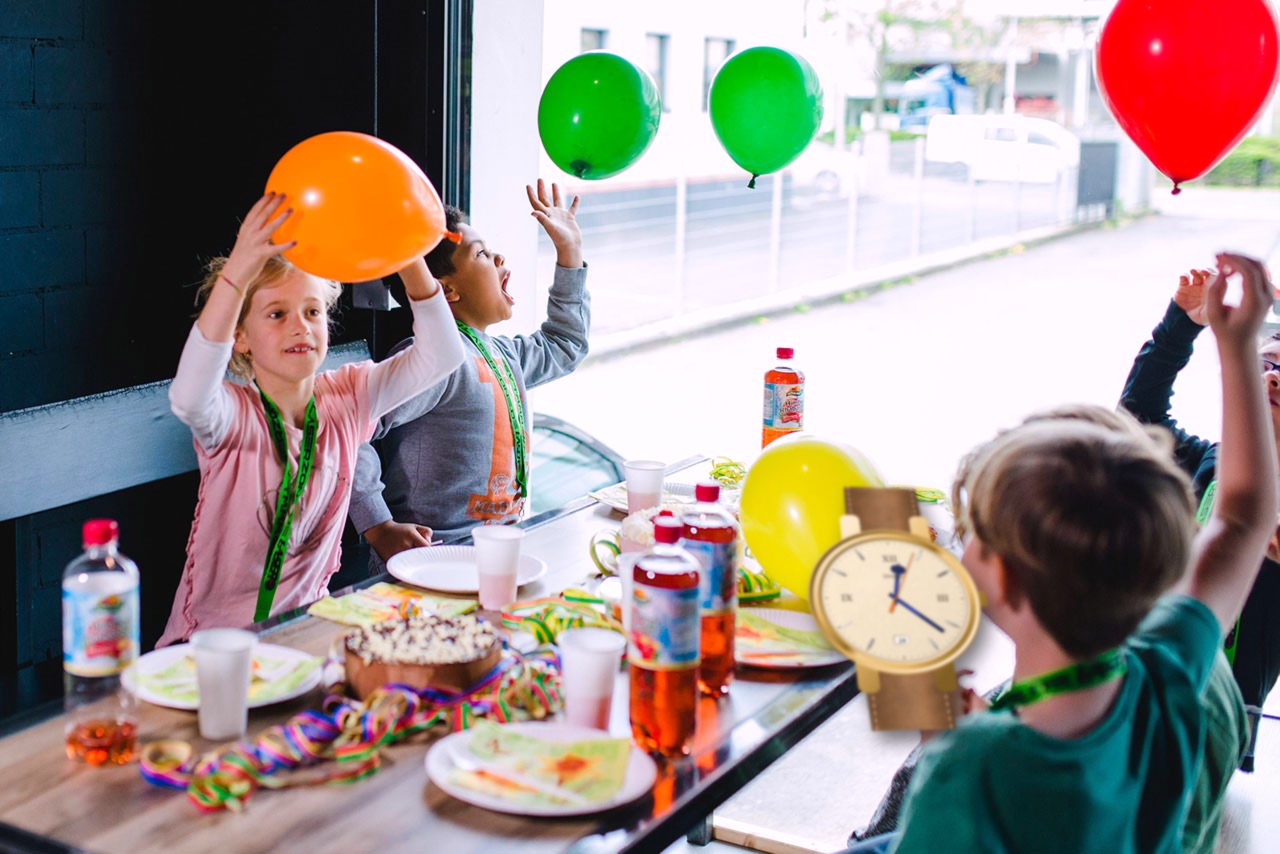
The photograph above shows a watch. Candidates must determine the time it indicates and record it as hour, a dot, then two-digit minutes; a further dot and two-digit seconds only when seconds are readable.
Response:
12.22.04
